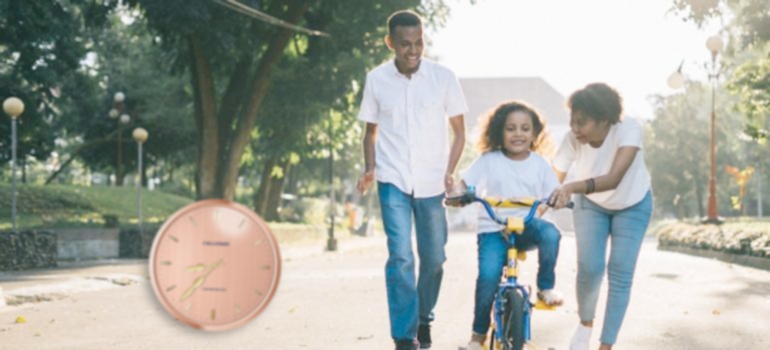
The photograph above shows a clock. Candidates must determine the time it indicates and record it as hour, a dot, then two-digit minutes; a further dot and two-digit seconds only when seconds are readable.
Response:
8.37
